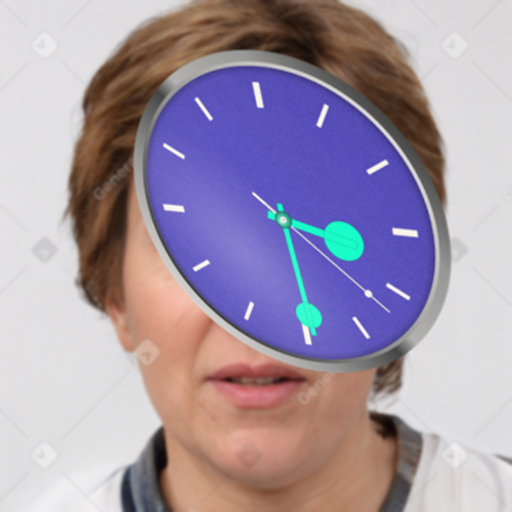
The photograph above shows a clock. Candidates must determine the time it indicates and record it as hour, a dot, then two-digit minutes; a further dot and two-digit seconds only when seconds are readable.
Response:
3.29.22
